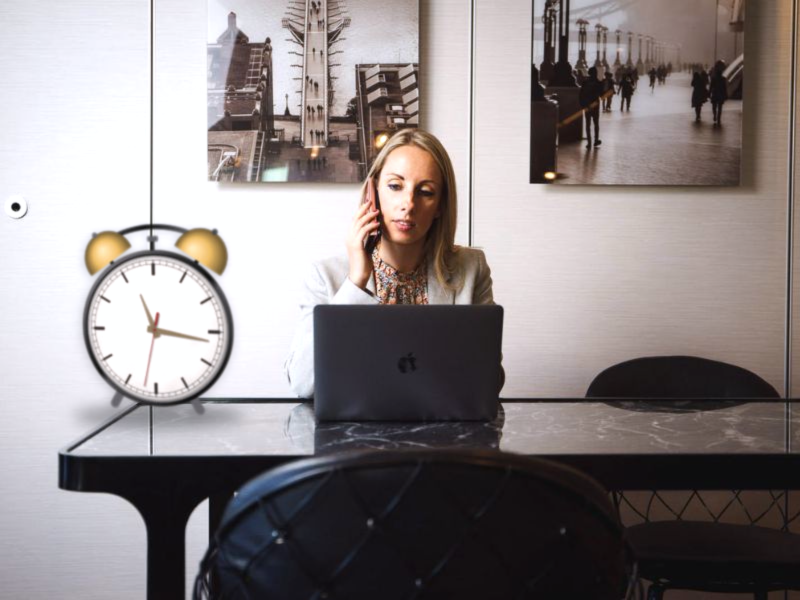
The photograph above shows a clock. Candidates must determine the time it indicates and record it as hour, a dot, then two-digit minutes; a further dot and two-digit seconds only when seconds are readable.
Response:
11.16.32
